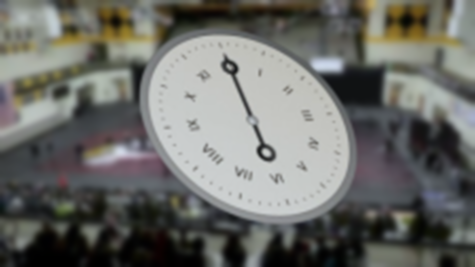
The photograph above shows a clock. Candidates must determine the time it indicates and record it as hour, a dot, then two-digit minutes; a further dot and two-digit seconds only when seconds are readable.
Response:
6.00
